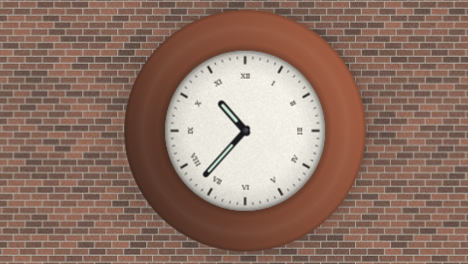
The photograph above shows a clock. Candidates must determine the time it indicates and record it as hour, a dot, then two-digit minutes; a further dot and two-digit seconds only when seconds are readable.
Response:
10.37
